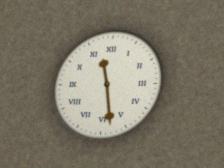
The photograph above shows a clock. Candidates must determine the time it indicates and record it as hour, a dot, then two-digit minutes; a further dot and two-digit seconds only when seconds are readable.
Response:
11.28
